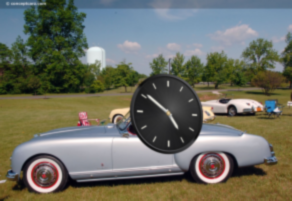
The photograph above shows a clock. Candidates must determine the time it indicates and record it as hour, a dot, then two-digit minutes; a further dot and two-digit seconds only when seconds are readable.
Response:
4.51
